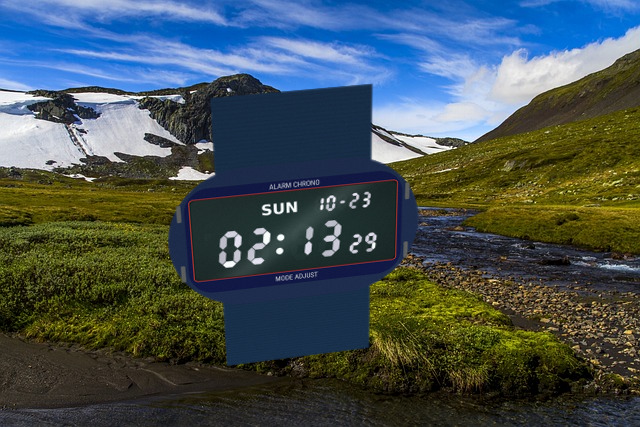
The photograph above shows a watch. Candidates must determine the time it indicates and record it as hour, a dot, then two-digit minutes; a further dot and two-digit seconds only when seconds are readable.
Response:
2.13.29
